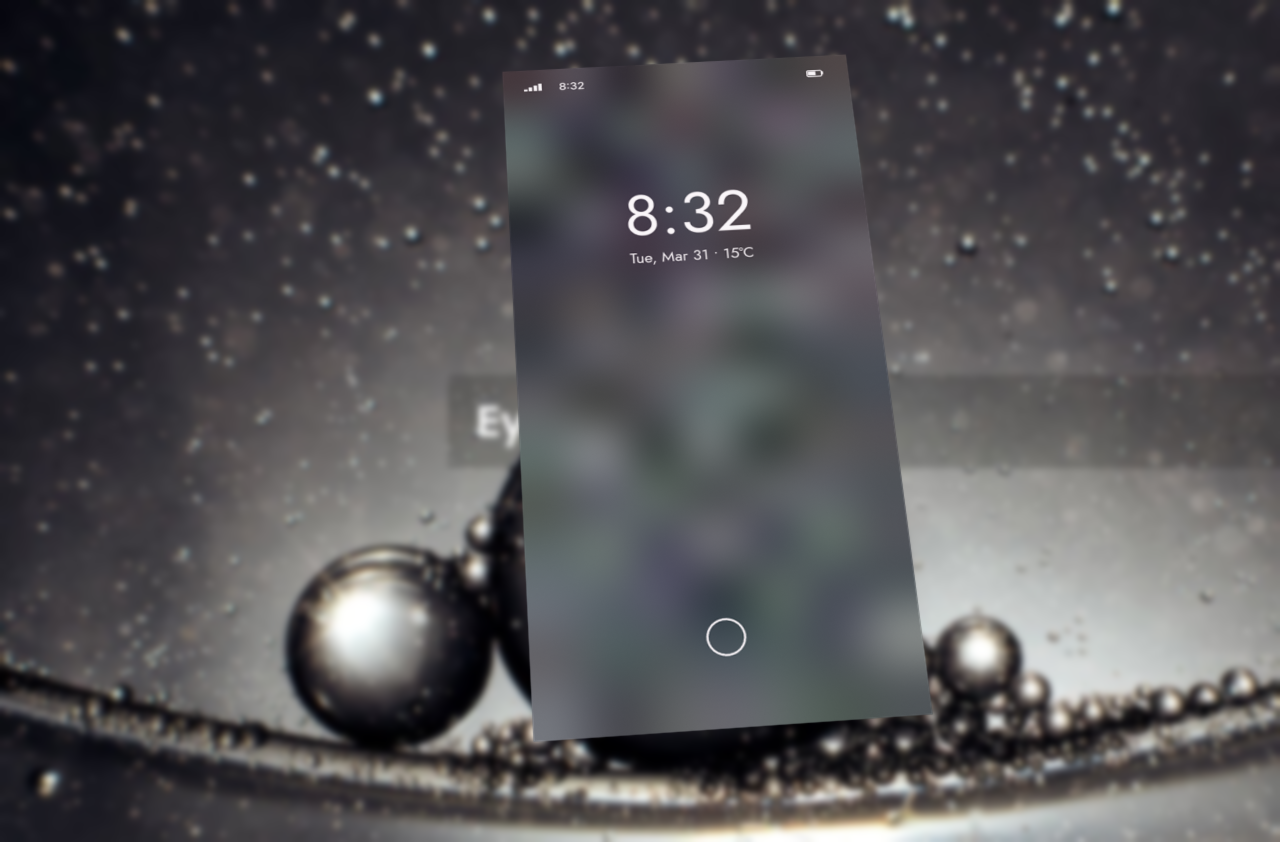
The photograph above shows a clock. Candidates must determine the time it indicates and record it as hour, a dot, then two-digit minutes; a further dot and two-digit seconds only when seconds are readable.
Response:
8.32
